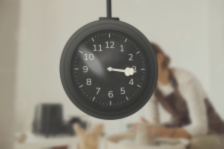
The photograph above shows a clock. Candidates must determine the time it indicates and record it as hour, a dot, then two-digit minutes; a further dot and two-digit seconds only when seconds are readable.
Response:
3.16
